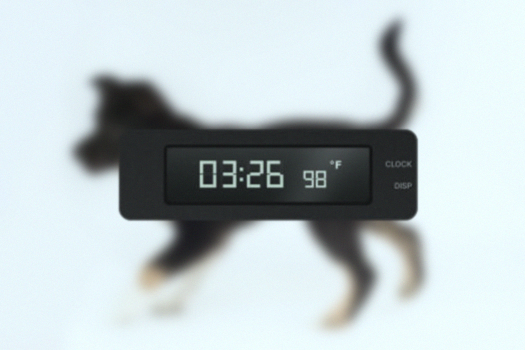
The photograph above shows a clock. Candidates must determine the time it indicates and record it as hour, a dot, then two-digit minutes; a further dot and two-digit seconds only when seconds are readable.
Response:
3.26
